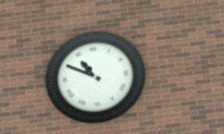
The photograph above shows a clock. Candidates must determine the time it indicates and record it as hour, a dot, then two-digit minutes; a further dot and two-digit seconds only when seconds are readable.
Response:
10.50
